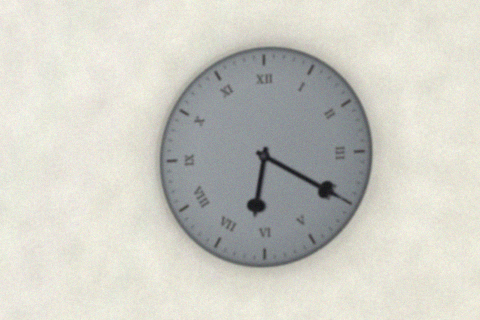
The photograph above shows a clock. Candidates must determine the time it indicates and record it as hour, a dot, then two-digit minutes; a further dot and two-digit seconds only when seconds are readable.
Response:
6.20
